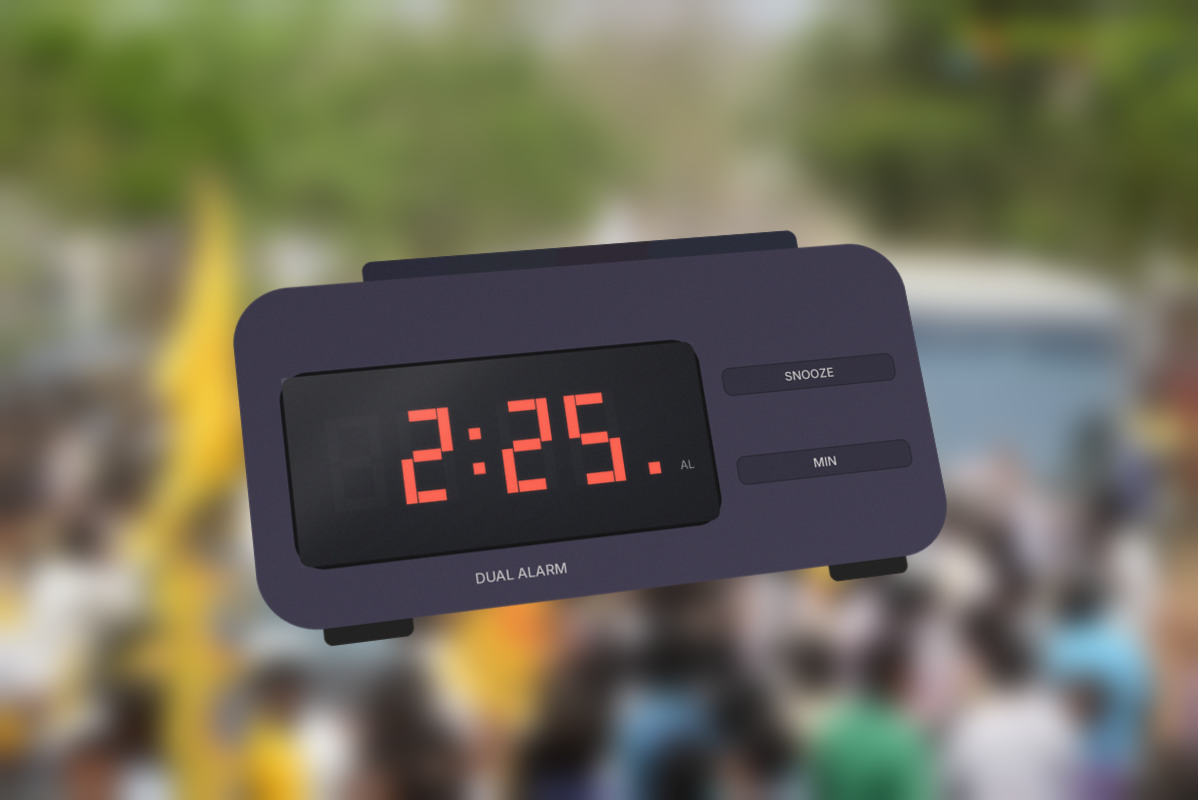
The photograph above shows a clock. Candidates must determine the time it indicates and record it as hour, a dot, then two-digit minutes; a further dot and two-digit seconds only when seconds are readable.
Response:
2.25
